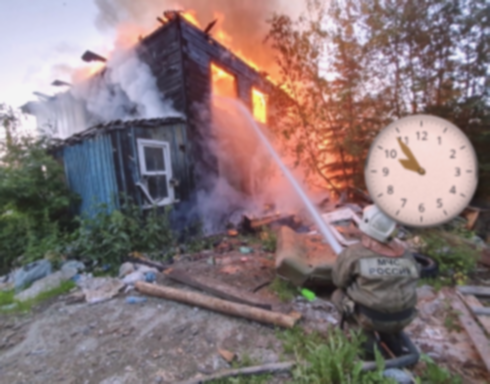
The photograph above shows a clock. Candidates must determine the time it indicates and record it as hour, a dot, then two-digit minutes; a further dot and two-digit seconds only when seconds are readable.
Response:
9.54
